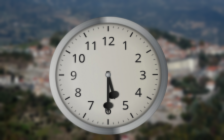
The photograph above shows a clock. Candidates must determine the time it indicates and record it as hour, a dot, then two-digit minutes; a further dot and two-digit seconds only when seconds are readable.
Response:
5.30
